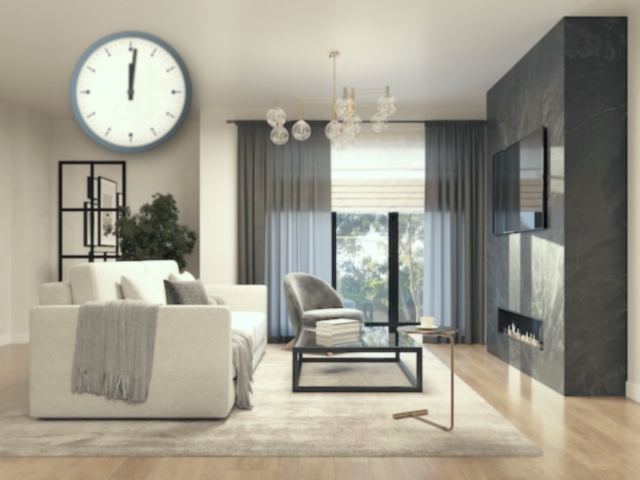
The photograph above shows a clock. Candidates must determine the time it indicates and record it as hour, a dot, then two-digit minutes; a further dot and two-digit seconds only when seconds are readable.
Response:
12.01
